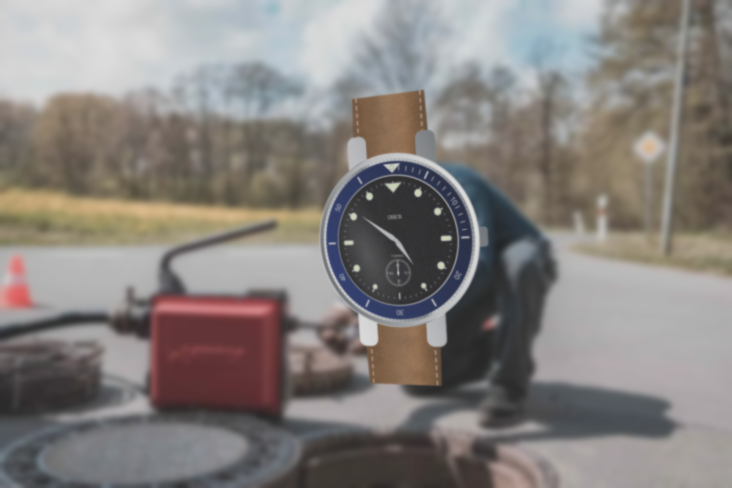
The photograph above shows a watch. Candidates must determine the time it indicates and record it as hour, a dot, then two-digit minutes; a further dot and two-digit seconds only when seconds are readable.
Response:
4.51
